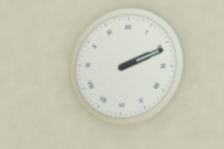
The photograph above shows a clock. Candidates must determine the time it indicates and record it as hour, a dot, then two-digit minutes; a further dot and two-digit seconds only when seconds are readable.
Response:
2.11
